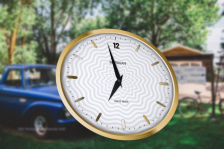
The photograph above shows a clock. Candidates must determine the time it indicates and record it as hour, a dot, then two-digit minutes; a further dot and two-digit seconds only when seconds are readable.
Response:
6.58
